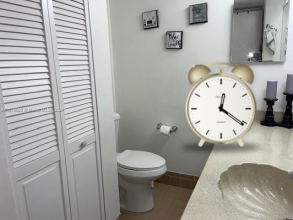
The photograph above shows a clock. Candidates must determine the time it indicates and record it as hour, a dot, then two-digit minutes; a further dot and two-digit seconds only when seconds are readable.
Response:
12.21
